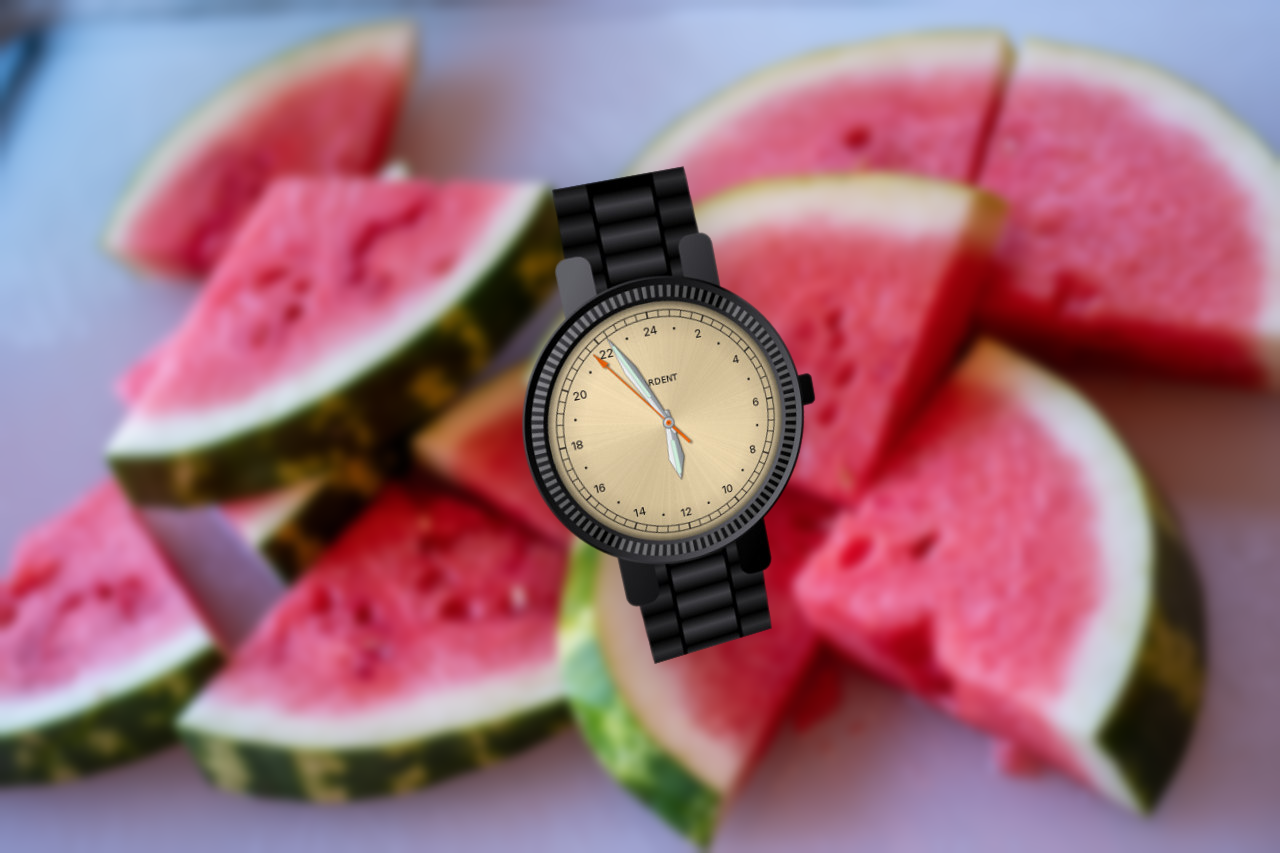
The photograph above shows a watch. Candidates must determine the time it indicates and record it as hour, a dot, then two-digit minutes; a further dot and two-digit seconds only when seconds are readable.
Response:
11.55.54
